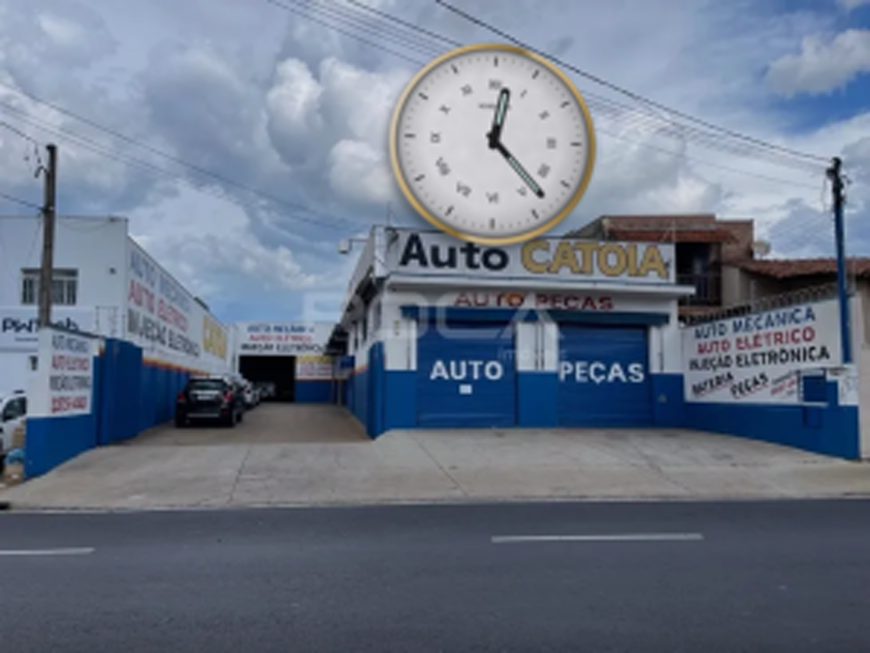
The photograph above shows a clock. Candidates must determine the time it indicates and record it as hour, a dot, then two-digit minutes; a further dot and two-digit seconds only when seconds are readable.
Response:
12.23
